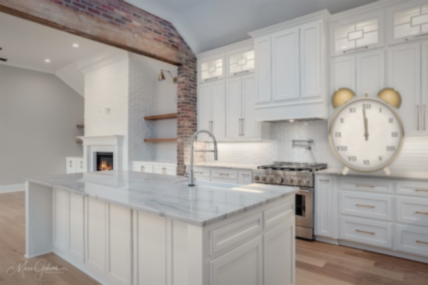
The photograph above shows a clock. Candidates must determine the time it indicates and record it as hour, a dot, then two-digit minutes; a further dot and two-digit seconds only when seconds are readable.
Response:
11.59
